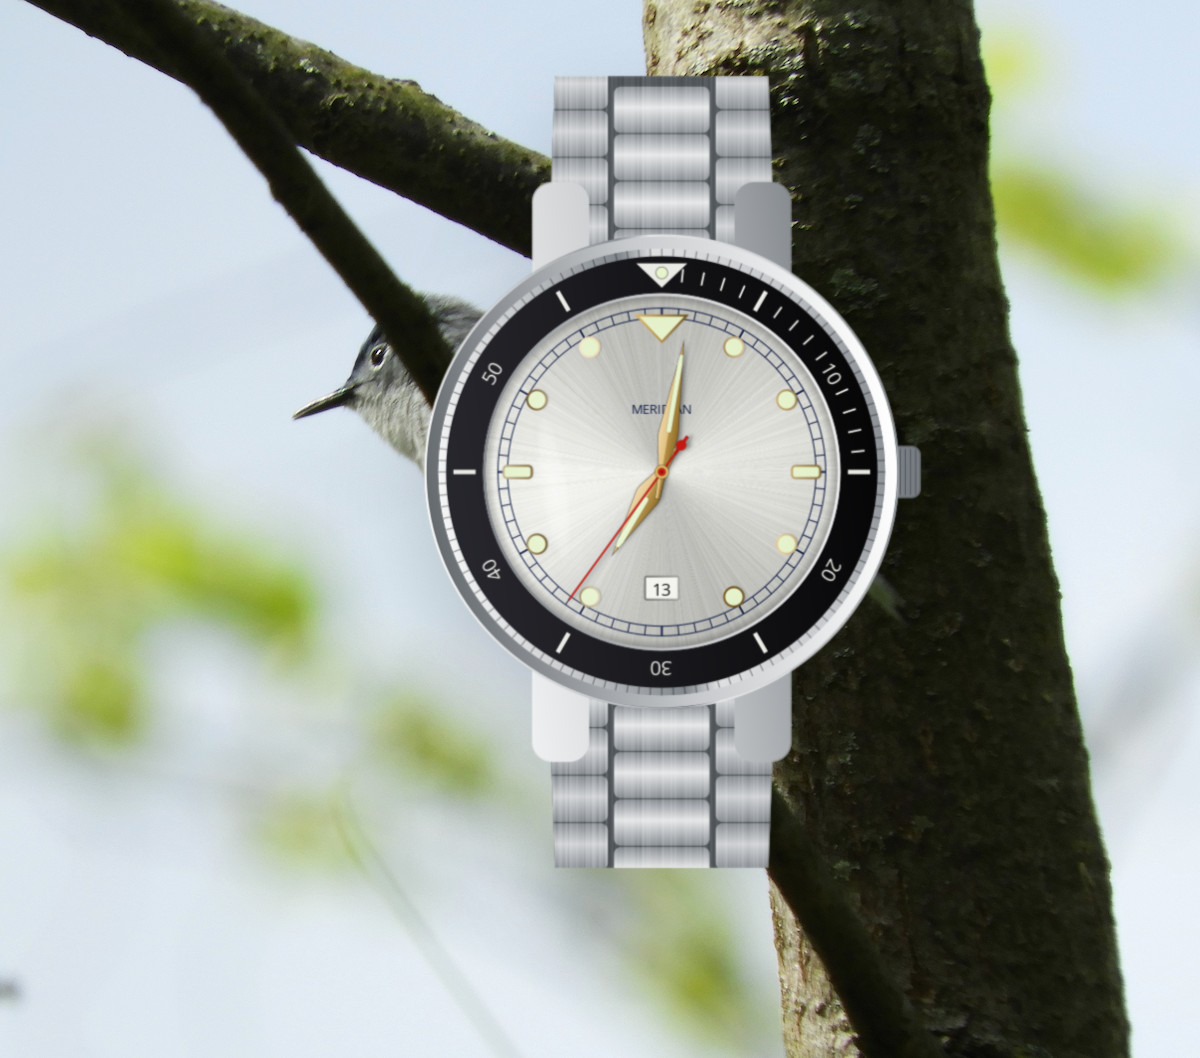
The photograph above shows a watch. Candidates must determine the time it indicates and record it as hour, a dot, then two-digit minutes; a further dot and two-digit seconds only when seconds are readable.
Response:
7.01.36
